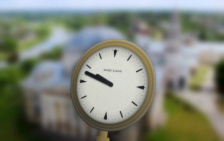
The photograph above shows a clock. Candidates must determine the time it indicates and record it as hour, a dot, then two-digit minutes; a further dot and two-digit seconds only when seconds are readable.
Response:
9.48
